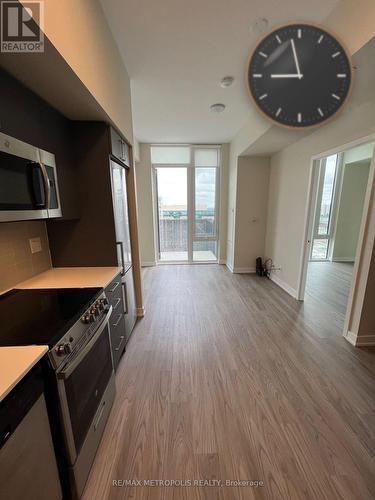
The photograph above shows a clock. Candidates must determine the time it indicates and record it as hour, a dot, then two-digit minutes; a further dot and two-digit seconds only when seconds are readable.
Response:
8.58
